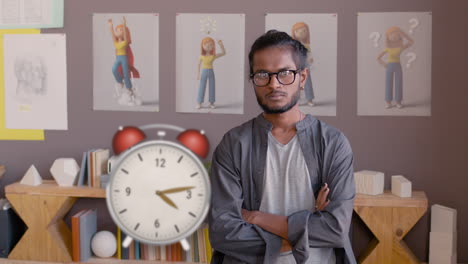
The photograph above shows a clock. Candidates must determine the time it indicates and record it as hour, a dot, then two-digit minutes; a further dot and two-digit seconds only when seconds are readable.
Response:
4.13
